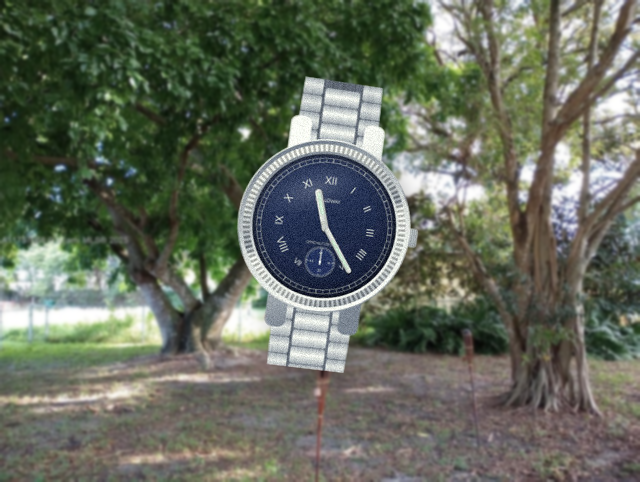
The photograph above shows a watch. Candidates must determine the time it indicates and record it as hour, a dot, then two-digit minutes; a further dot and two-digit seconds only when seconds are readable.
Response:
11.24
